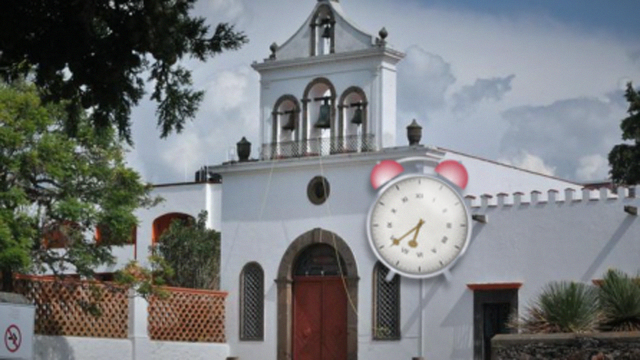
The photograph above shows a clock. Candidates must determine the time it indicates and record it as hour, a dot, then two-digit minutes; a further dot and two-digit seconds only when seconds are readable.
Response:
6.39
